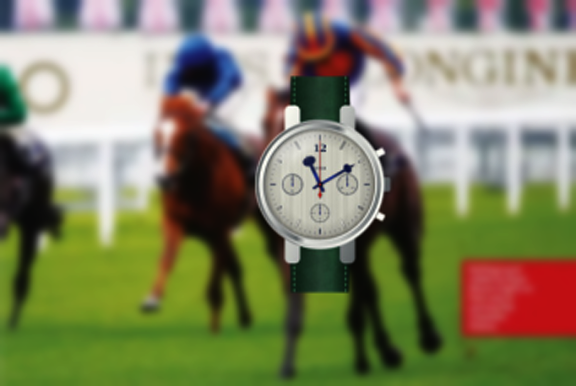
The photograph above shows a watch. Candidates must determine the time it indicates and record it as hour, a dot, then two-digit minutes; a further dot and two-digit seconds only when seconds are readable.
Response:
11.10
